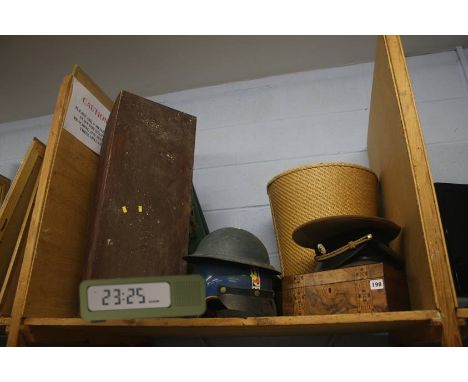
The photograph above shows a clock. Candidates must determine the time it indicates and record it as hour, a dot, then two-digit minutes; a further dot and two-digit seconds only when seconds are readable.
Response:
23.25
